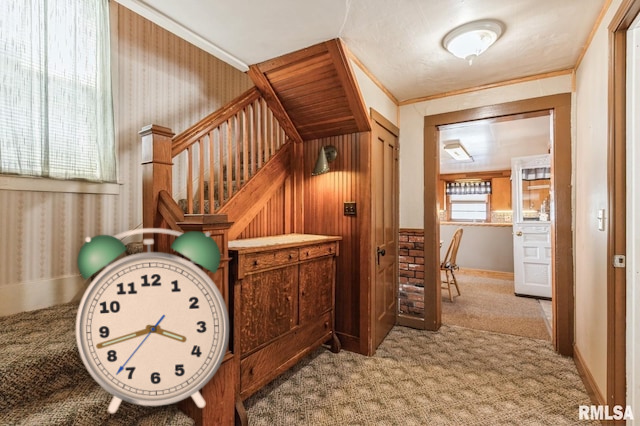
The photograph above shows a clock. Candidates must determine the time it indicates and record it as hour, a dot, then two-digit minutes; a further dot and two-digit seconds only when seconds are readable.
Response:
3.42.37
